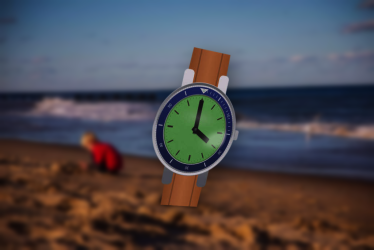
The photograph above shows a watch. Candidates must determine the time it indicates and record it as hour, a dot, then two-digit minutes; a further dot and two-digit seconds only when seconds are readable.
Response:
4.00
